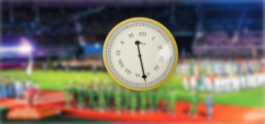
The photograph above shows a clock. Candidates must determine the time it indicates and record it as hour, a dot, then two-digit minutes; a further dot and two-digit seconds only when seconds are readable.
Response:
11.27
